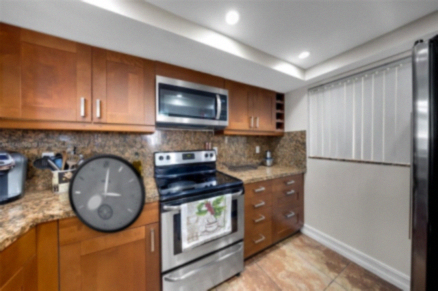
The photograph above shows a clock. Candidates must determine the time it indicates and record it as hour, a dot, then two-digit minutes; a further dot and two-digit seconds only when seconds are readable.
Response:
3.01
